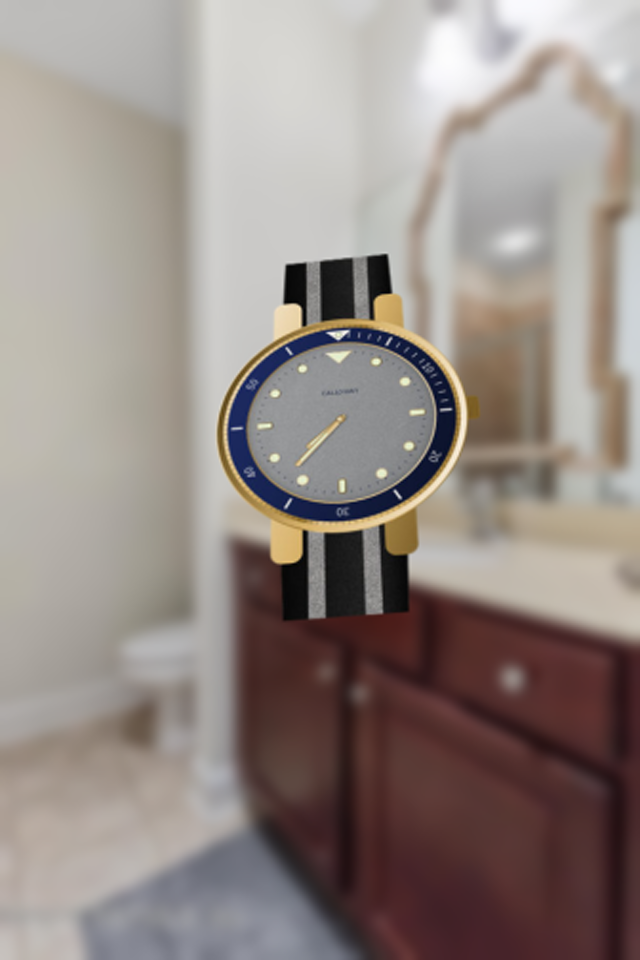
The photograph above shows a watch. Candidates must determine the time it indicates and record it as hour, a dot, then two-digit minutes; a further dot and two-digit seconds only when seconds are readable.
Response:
7.37
